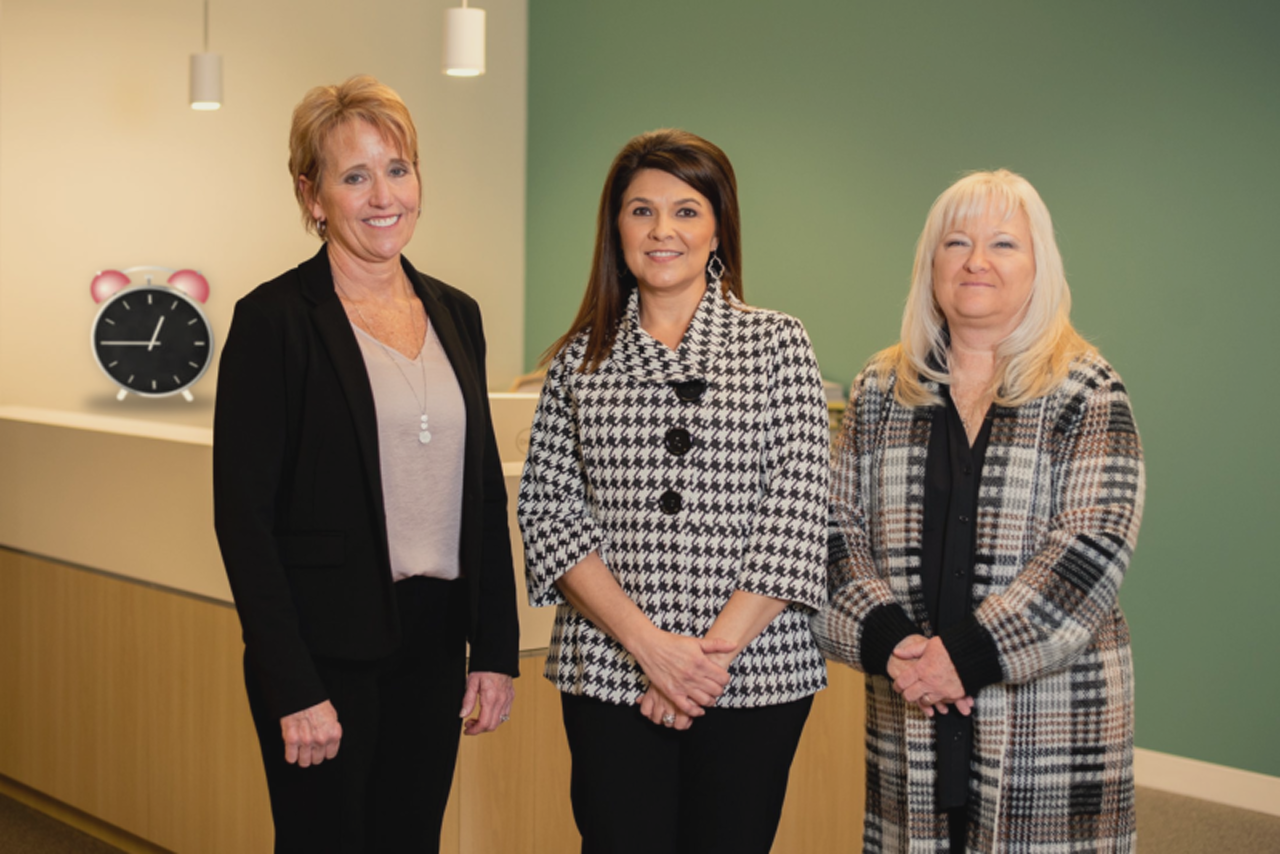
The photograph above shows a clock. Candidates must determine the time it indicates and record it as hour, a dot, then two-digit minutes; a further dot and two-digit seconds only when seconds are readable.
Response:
12.45
